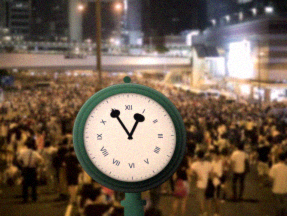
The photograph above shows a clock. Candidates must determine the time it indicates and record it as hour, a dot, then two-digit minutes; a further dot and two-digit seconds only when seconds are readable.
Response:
12.55
